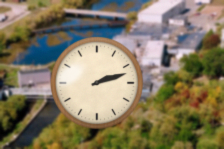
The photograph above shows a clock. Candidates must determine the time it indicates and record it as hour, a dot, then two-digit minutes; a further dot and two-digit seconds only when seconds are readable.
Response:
2.12
